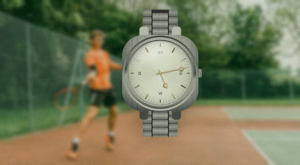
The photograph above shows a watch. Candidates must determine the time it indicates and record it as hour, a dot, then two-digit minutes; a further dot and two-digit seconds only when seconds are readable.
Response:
5.13
